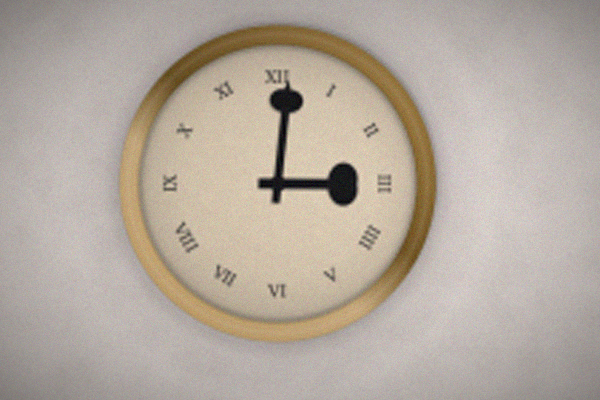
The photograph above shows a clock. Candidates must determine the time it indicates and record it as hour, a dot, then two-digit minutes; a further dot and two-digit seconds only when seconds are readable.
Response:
3.01
